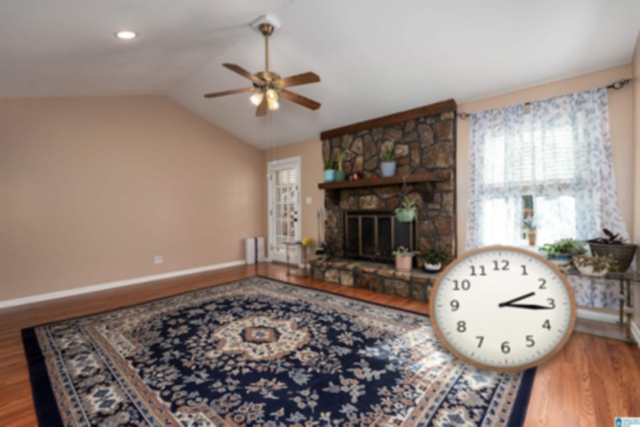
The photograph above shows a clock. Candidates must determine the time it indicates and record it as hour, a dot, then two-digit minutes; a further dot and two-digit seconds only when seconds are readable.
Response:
2.16
